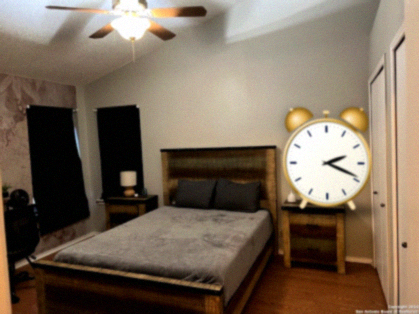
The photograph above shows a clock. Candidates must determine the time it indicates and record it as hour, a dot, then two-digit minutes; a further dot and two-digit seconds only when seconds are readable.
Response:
2.19
